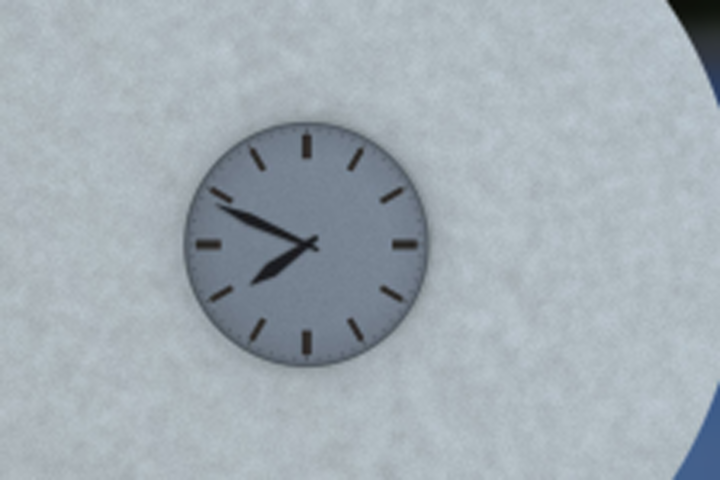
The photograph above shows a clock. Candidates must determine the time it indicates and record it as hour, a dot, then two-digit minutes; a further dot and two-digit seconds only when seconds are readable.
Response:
7.49
